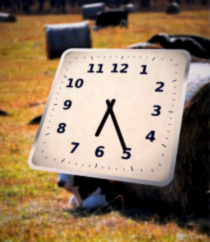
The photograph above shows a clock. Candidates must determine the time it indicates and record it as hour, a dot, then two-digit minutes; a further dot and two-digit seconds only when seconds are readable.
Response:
6.25
